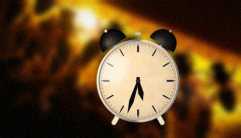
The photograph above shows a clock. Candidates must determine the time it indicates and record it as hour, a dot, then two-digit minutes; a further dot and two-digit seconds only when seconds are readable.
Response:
5.33
